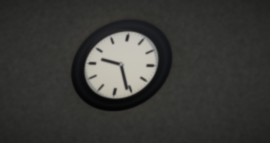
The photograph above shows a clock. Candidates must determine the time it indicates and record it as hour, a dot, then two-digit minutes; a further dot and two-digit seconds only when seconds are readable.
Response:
9.26
